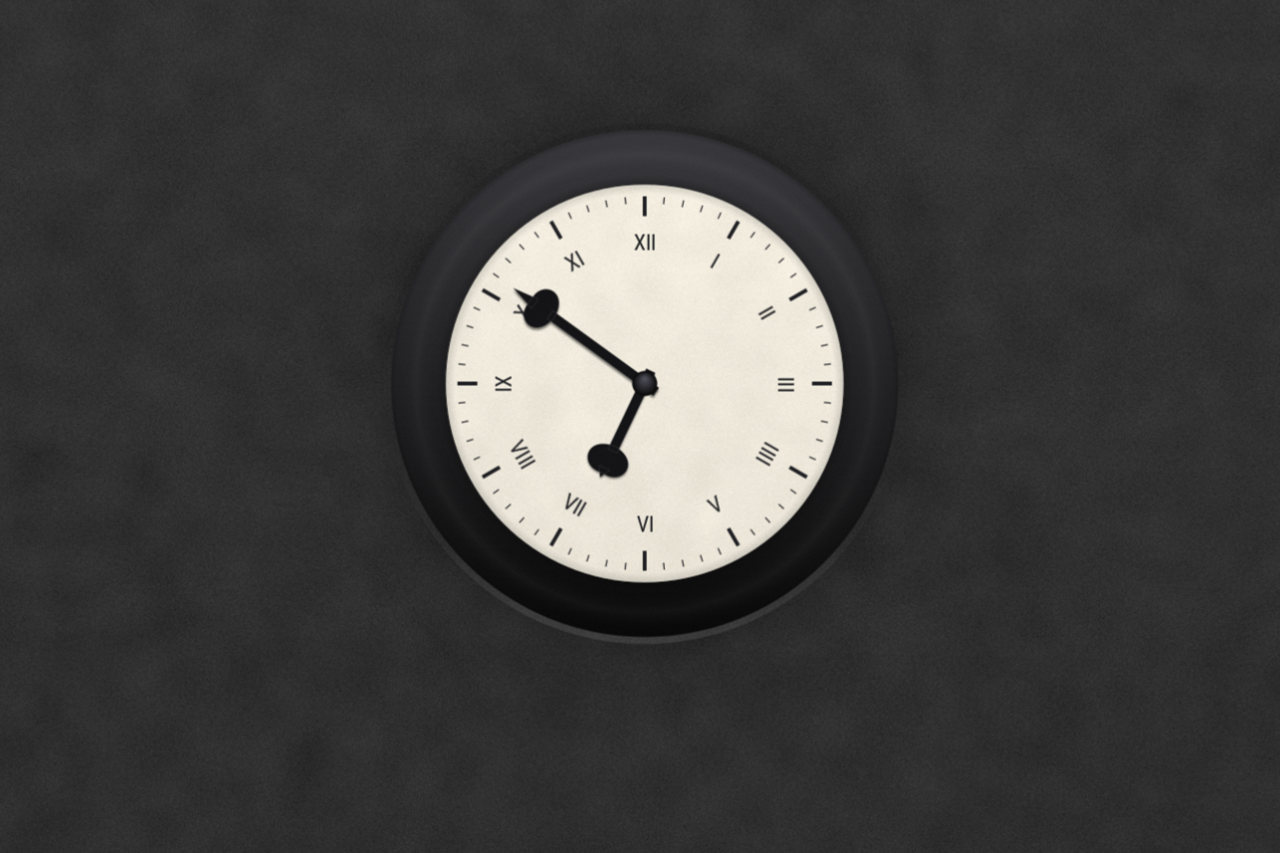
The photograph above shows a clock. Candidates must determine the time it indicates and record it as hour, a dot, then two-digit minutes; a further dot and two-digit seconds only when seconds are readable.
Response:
6.51
